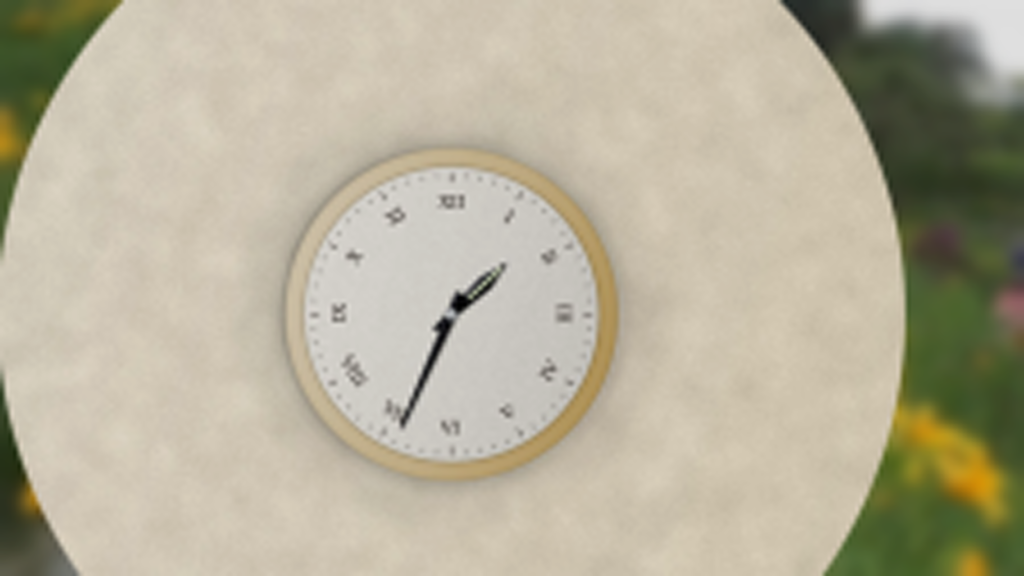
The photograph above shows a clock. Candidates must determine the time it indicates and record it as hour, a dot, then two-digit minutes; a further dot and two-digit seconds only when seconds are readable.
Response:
1.34
